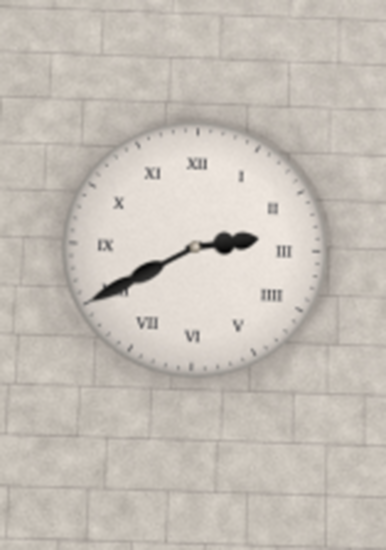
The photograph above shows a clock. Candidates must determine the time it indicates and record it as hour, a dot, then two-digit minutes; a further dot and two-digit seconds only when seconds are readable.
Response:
2.40
